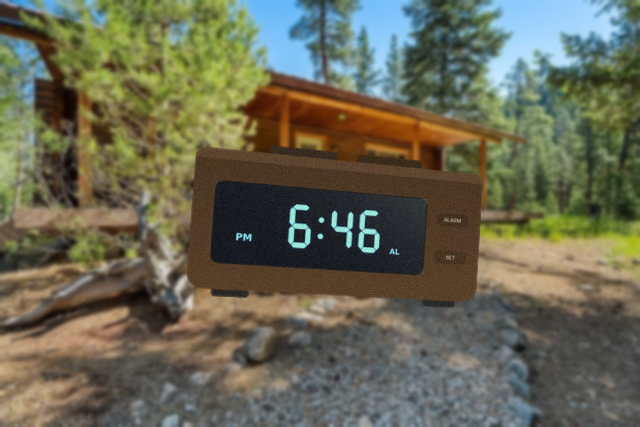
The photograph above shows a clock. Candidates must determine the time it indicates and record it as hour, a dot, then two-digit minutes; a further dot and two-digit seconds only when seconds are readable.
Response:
6.46
